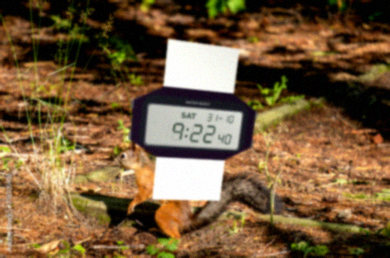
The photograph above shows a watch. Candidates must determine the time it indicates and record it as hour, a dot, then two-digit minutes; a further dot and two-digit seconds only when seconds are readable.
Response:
9.22
